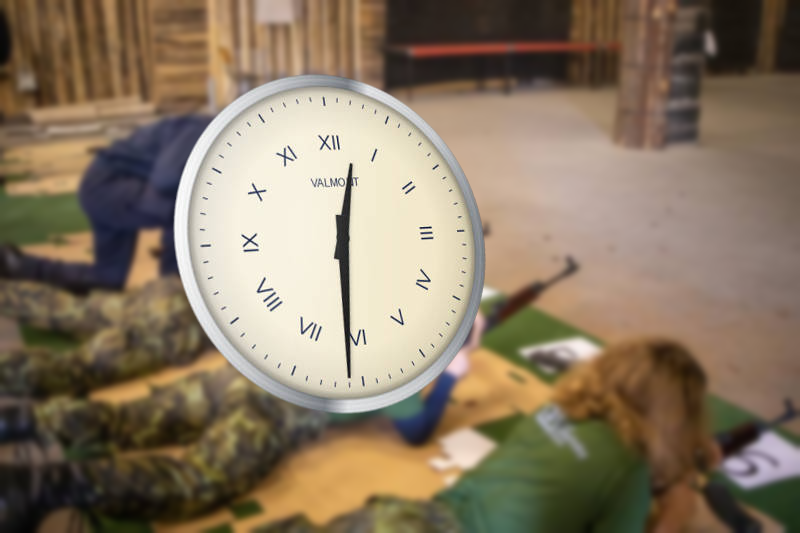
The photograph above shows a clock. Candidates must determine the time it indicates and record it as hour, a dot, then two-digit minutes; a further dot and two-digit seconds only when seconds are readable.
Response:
12.31
